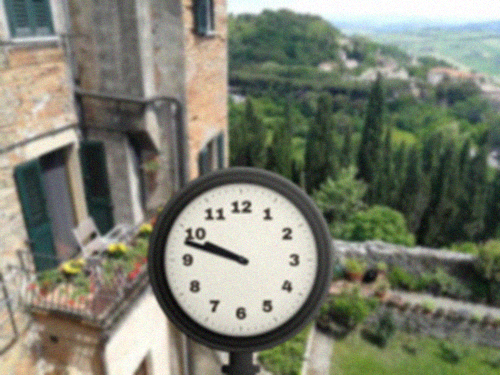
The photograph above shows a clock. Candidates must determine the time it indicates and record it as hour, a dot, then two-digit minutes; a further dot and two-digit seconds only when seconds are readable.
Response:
9.48
